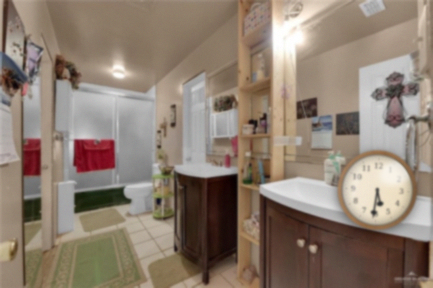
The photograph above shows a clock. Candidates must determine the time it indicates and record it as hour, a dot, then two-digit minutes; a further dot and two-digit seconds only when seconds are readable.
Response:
5.31
